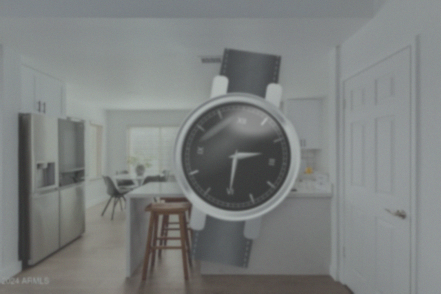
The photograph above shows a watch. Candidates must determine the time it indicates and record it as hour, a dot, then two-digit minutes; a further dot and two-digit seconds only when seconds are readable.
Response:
2.30
